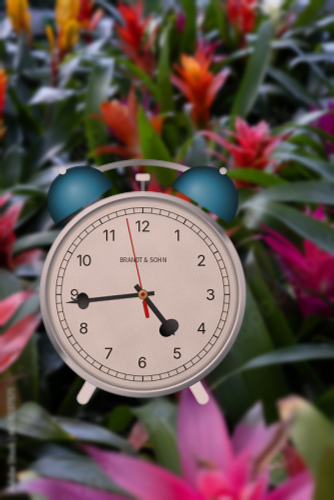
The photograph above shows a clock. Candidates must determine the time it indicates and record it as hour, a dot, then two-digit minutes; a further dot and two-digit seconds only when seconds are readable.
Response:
4.43.58
